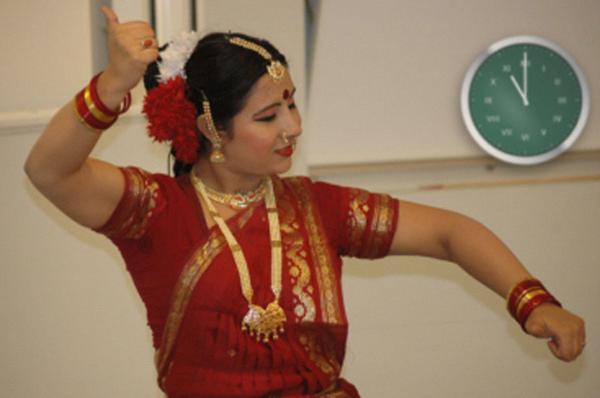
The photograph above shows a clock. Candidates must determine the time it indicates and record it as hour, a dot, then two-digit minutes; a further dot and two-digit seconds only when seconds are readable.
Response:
11.00
